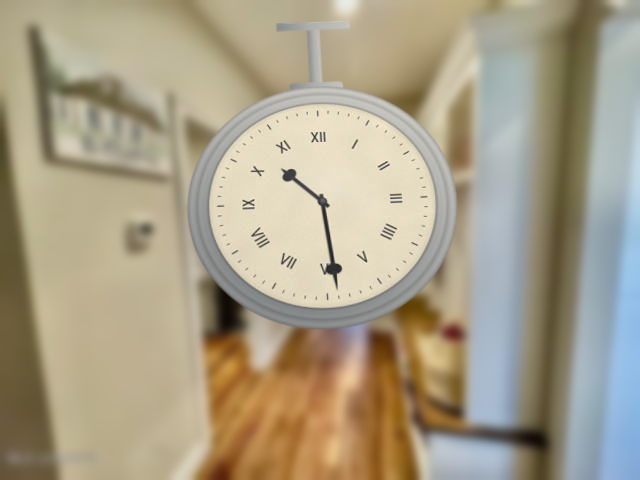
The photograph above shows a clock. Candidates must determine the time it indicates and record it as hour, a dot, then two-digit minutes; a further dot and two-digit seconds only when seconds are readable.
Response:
10.29
